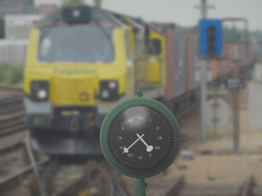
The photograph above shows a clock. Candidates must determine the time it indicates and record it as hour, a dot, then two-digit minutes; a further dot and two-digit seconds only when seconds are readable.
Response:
4.38
